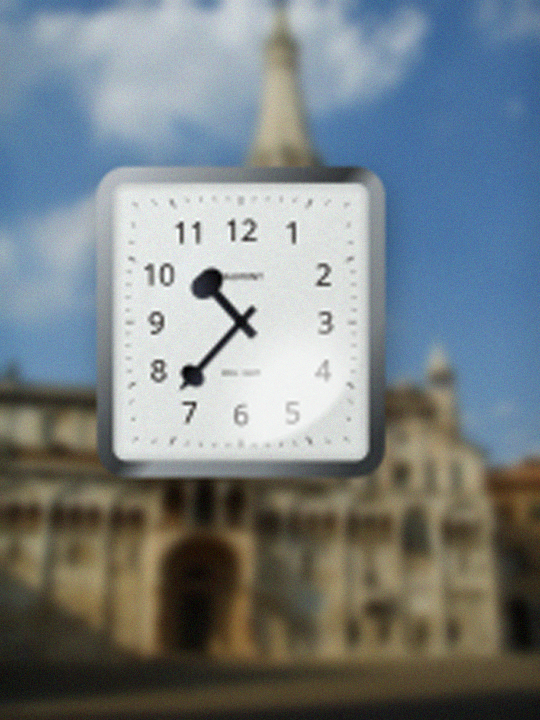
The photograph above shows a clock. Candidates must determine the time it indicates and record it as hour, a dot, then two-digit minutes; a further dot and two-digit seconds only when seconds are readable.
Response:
10.37
